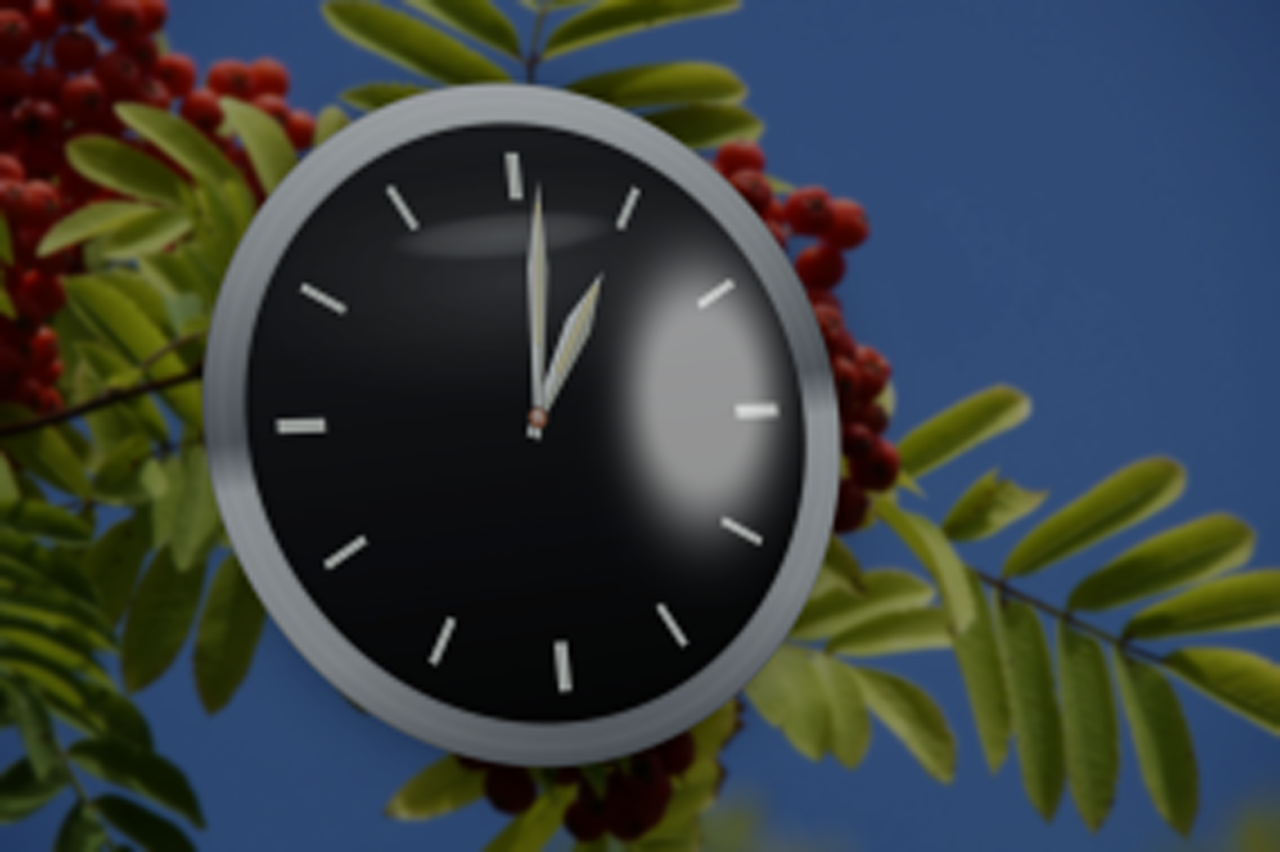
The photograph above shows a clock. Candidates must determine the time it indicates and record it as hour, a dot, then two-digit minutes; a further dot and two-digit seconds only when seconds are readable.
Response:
1.01
